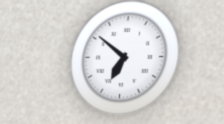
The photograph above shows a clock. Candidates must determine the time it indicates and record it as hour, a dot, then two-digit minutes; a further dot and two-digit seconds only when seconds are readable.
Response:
6.51
